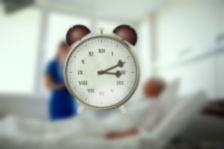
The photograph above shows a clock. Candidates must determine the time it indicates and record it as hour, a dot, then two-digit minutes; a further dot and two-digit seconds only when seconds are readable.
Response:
3.11
